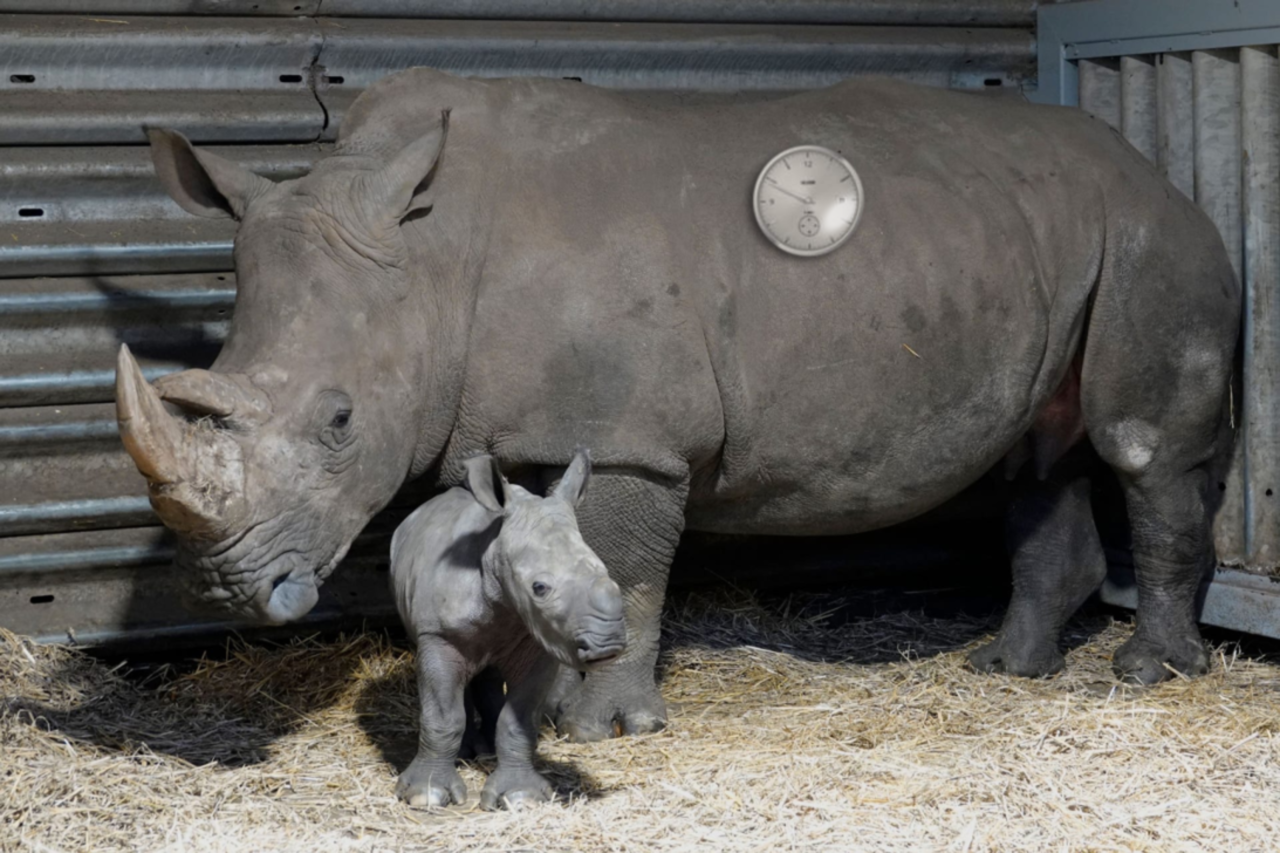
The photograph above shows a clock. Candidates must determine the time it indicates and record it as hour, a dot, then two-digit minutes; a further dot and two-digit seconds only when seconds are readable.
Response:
9.49
